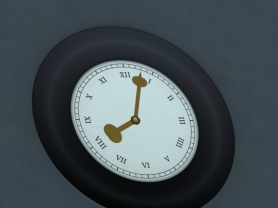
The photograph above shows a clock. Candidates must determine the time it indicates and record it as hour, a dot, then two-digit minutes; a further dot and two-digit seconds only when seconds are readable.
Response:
8.03
